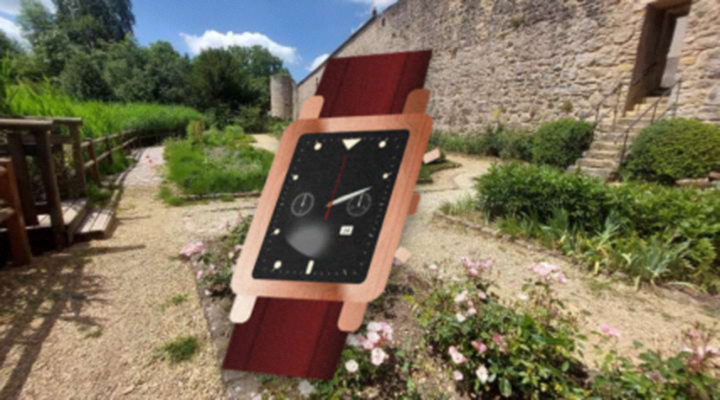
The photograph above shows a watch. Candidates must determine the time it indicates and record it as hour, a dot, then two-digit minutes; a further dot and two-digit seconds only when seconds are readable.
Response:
2.11
